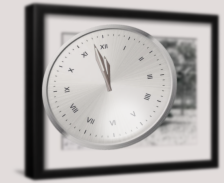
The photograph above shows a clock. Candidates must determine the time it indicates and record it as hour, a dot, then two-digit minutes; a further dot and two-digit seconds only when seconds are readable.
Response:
11.58
